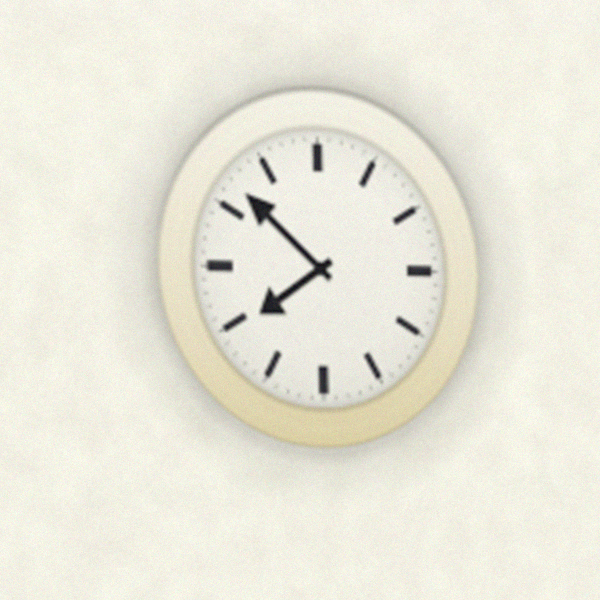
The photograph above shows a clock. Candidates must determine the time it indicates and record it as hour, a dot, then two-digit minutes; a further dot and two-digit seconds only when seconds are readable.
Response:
7.52
